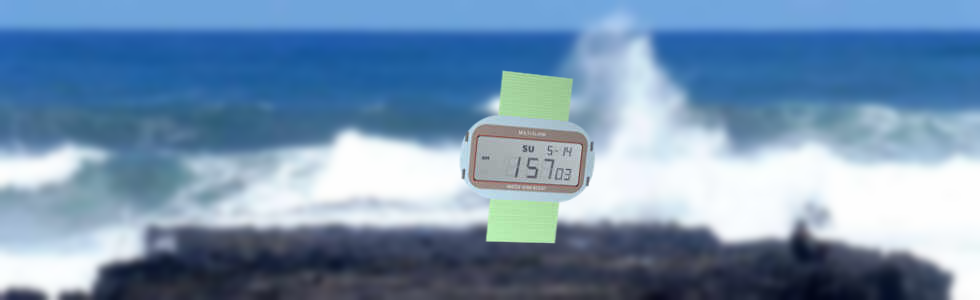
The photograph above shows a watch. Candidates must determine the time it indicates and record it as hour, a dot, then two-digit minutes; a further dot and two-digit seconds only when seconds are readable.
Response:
1.57.03
